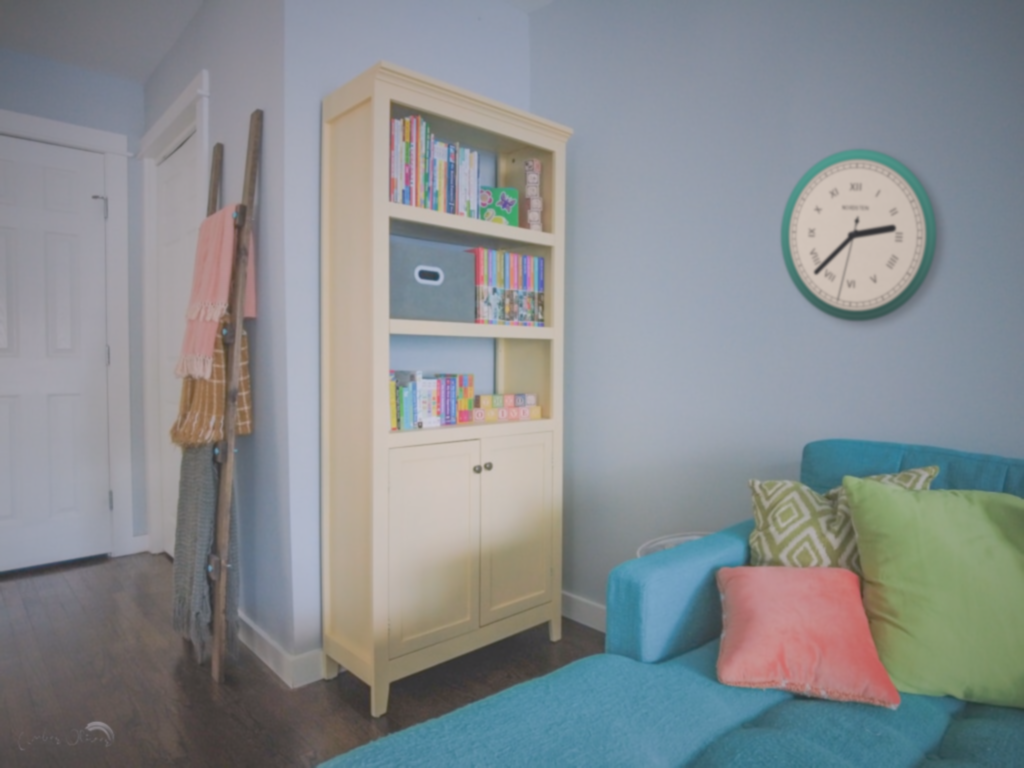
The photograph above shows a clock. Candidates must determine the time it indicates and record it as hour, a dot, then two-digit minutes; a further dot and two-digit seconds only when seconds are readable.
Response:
2.37.32
